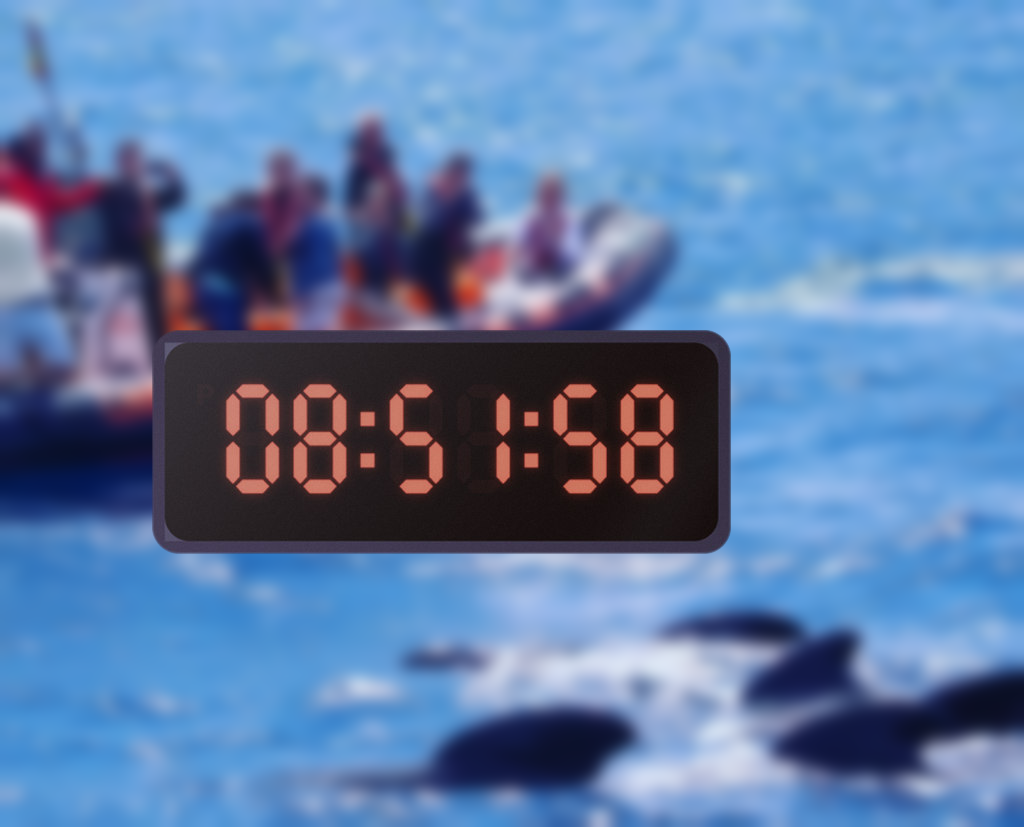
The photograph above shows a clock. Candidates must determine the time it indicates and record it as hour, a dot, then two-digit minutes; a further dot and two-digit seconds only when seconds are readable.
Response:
8.51.58
